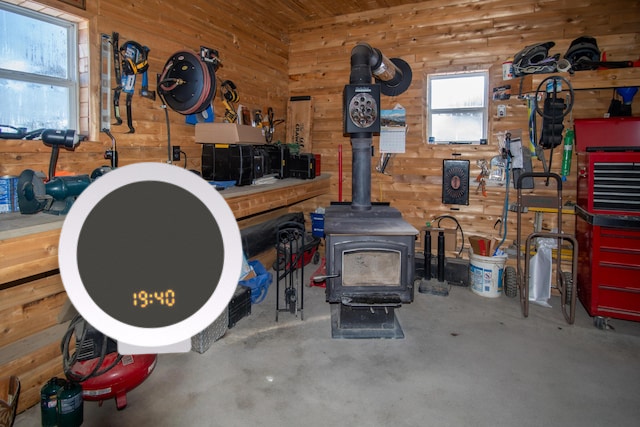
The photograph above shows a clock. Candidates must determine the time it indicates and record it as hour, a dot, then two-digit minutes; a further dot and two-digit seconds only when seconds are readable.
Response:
19.40
